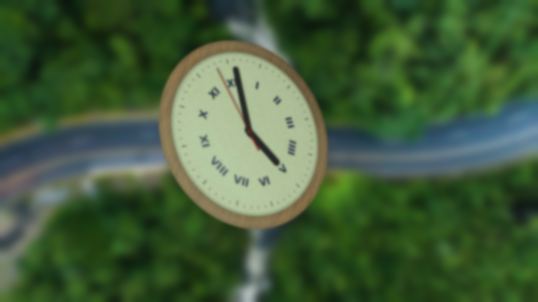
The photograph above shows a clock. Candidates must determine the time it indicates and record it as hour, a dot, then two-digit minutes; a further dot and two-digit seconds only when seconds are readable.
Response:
5.00.58
